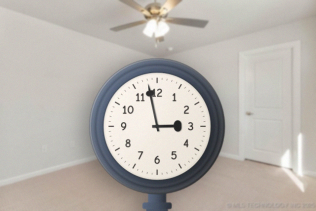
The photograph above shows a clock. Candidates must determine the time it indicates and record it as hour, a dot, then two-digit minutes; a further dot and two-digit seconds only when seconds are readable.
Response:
2.58
